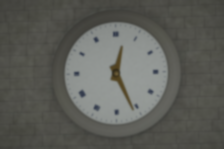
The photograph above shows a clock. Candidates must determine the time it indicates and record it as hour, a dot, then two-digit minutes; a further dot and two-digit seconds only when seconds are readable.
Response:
12.26
